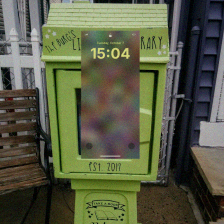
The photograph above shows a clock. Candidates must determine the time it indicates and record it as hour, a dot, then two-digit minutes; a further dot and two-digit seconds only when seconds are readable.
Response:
15.04
